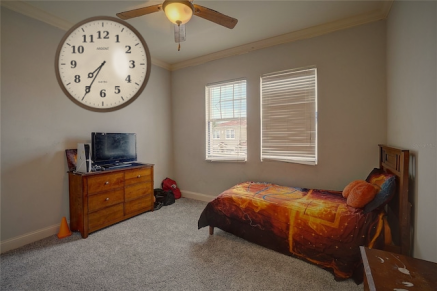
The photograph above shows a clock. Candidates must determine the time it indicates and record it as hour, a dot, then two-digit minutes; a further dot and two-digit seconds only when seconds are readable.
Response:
7.35
